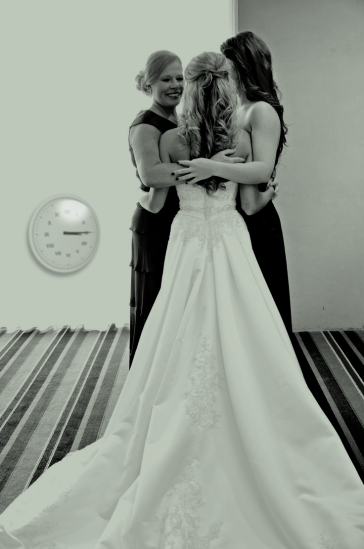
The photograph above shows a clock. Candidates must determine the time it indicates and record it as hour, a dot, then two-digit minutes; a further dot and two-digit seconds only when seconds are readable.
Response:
3.15
